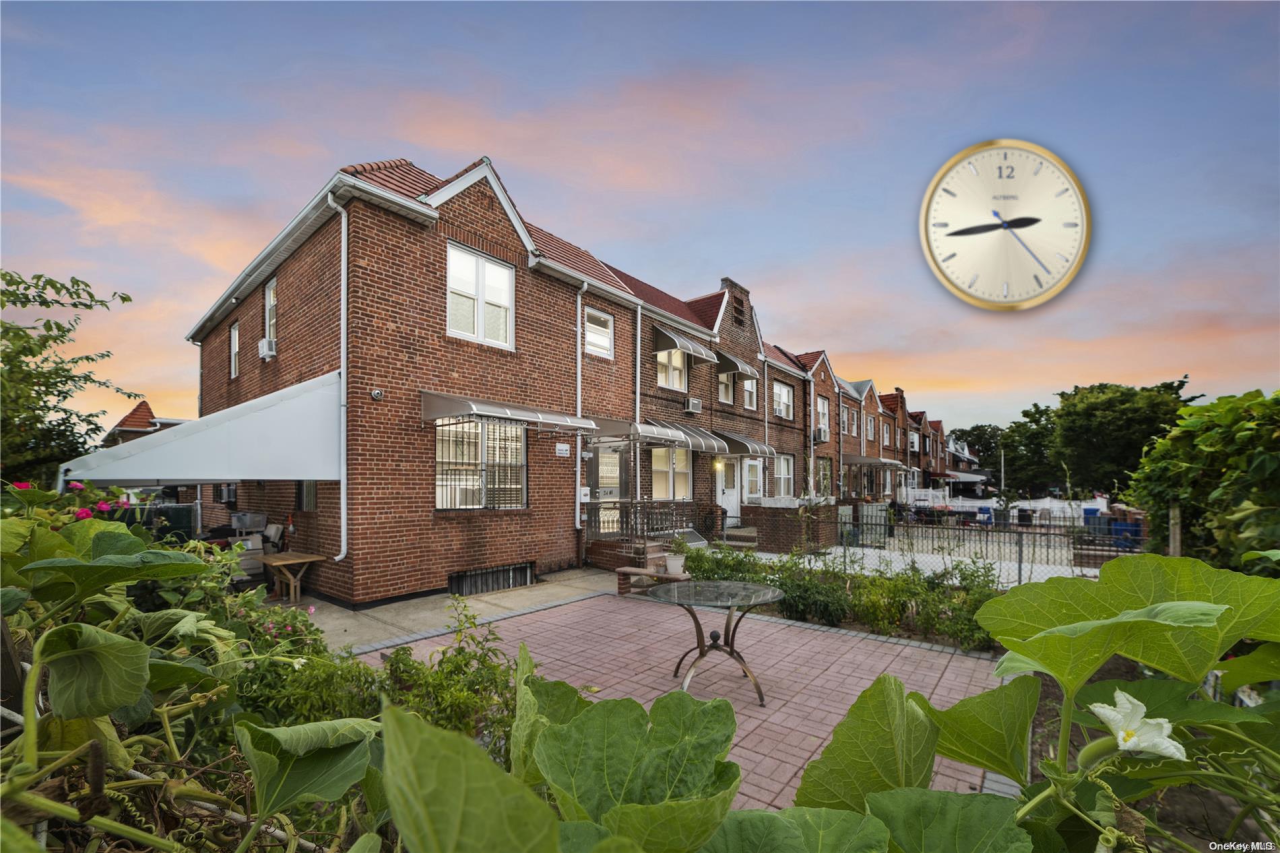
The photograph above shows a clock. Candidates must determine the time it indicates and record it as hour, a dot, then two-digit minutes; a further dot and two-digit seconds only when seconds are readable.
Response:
2.43.23
